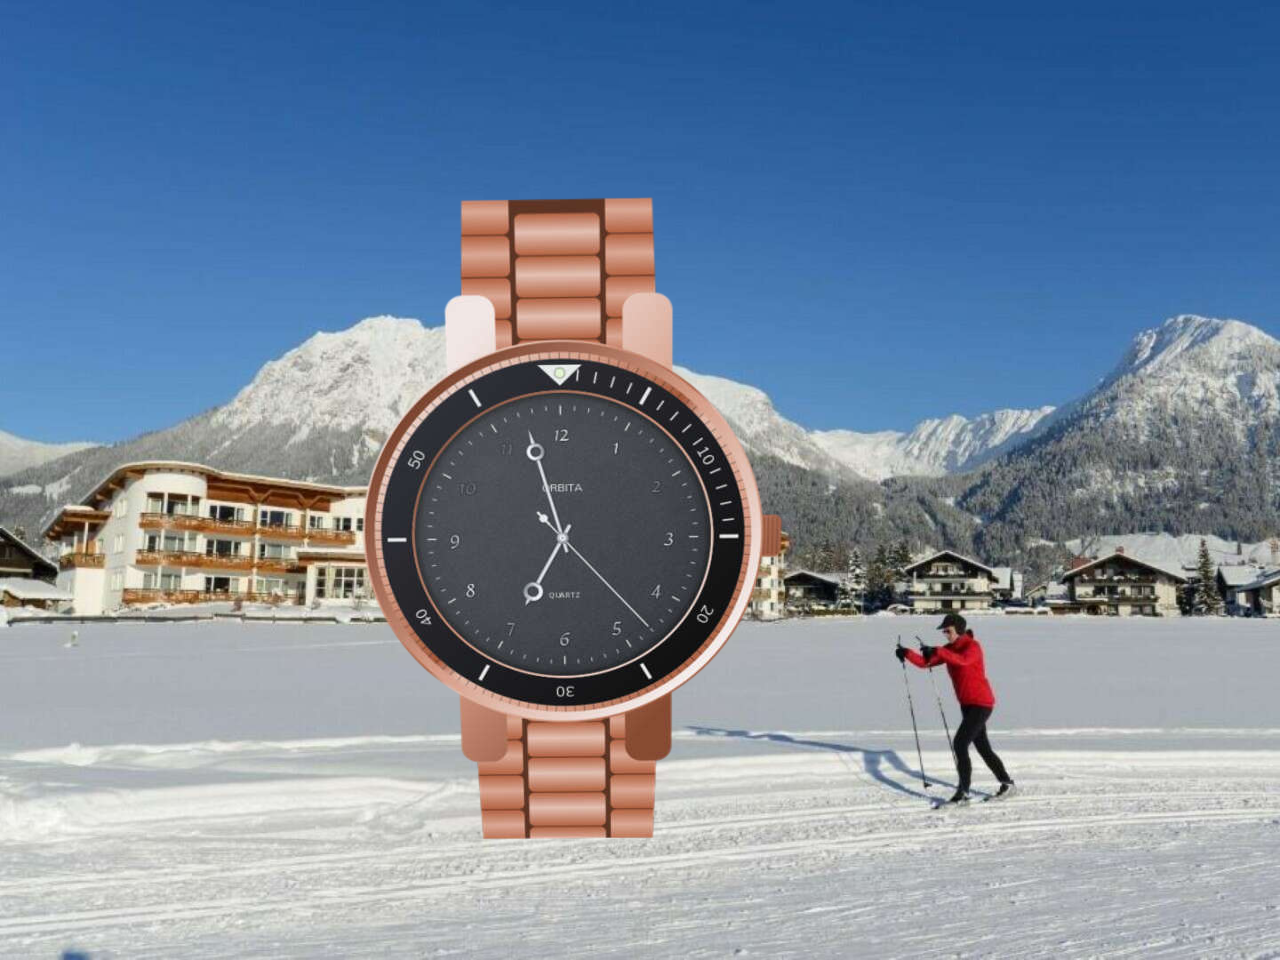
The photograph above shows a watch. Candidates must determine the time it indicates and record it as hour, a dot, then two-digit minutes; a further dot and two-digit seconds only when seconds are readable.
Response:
6.57.23
